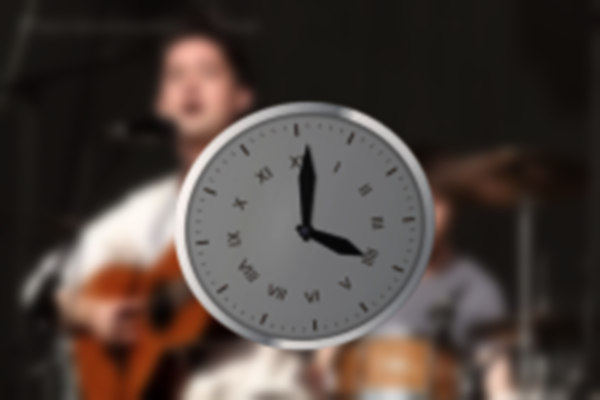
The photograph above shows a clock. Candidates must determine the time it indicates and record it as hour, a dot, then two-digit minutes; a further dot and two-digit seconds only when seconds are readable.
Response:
4.01
